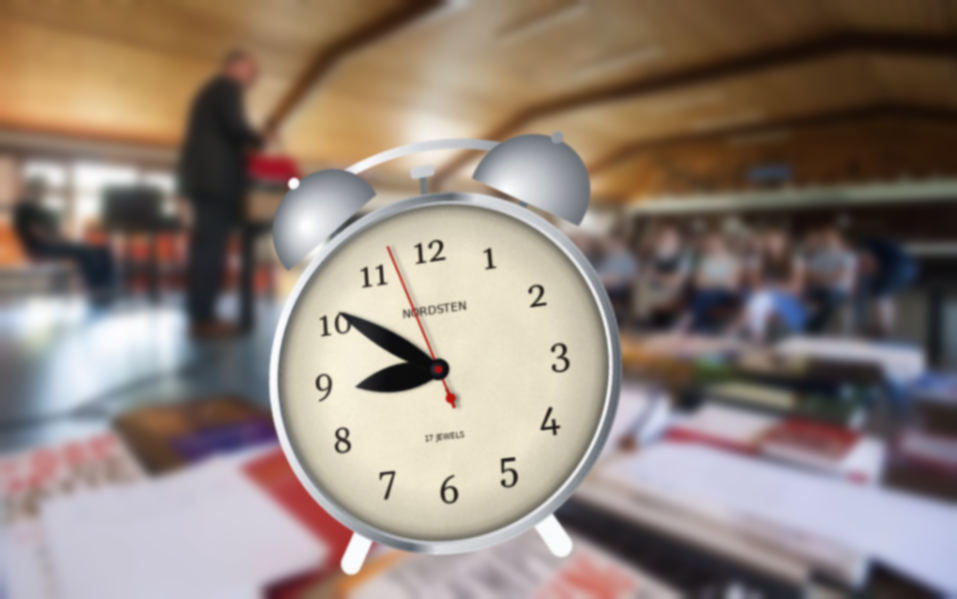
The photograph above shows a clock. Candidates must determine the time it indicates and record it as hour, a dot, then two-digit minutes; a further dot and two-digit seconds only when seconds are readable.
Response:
8.50.57
